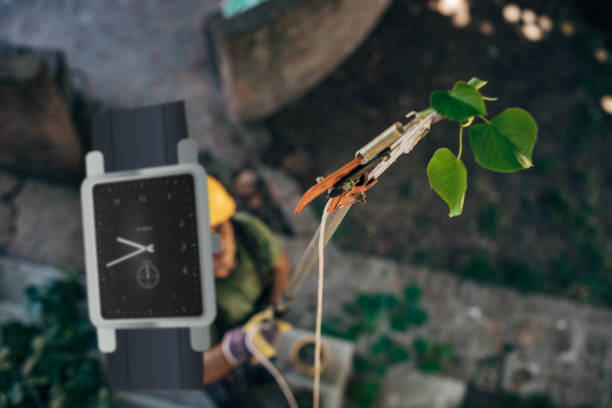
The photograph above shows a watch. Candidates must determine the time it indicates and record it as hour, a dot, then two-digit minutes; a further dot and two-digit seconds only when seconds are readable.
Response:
9.42
